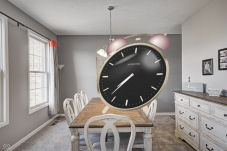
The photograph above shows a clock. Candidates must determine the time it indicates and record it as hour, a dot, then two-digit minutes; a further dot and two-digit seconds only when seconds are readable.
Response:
7.37
